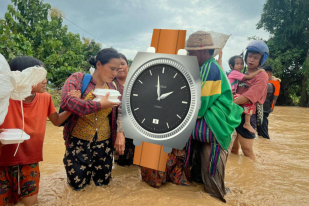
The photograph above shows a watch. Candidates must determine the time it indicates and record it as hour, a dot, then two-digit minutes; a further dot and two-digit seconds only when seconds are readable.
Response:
1.58
